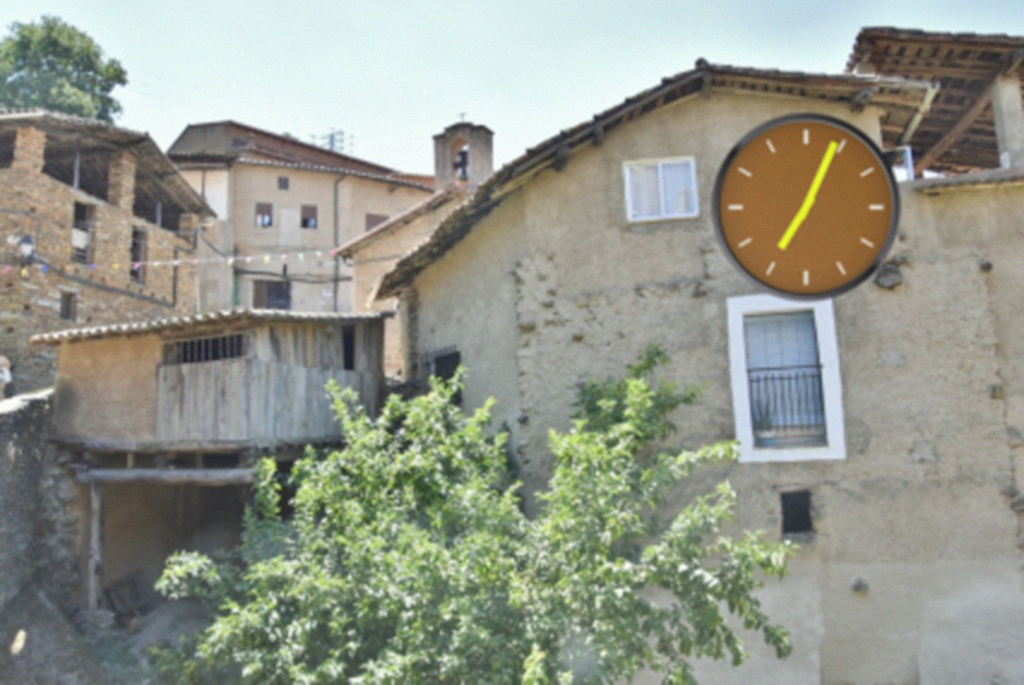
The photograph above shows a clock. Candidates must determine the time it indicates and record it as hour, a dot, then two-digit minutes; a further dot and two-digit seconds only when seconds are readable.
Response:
7.04
